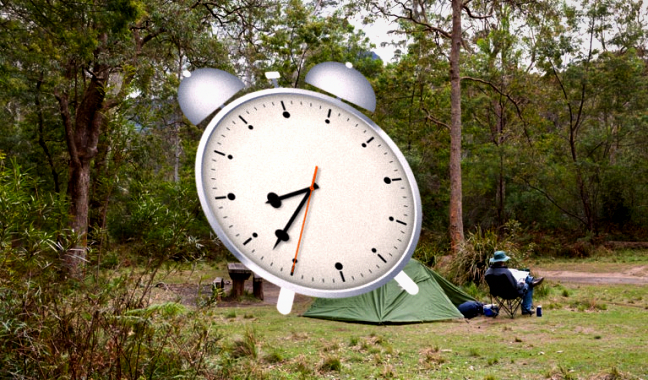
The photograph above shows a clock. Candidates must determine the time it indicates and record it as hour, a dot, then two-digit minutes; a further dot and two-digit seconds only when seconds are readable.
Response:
8.37.35
